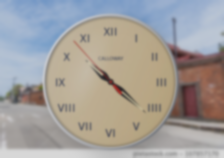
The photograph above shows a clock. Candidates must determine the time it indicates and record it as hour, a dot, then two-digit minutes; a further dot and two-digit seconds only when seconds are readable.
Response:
10.21.53
